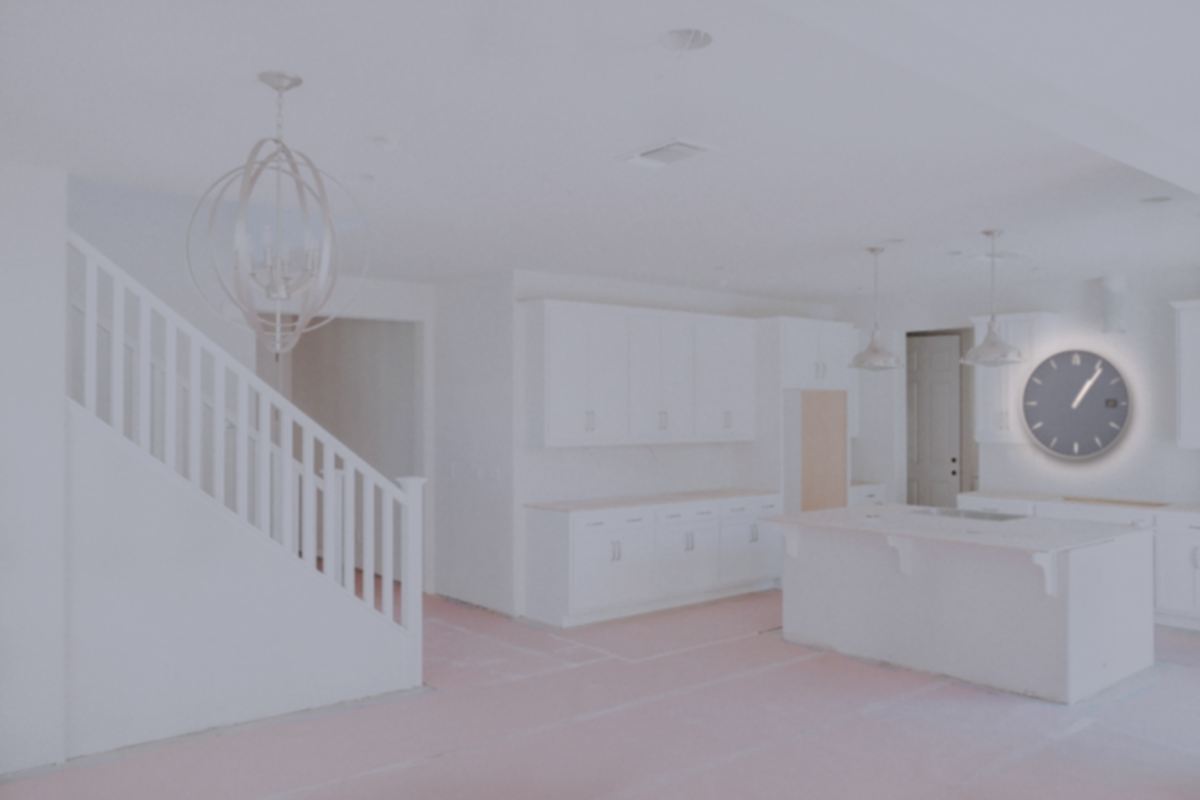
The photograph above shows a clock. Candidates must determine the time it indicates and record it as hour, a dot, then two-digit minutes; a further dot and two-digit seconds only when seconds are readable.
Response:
1.06
